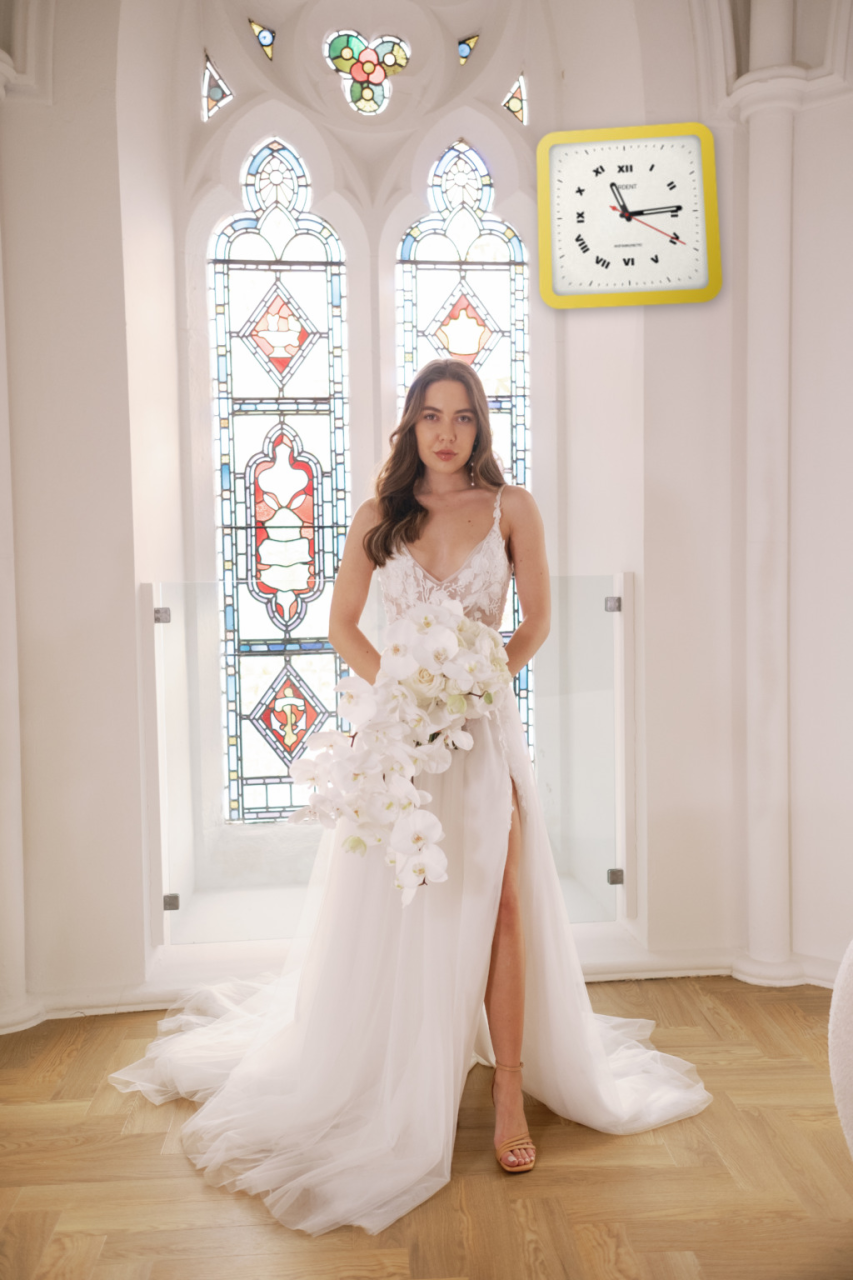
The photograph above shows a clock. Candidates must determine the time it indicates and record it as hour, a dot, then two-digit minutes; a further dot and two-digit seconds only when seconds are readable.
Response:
11.14.20
